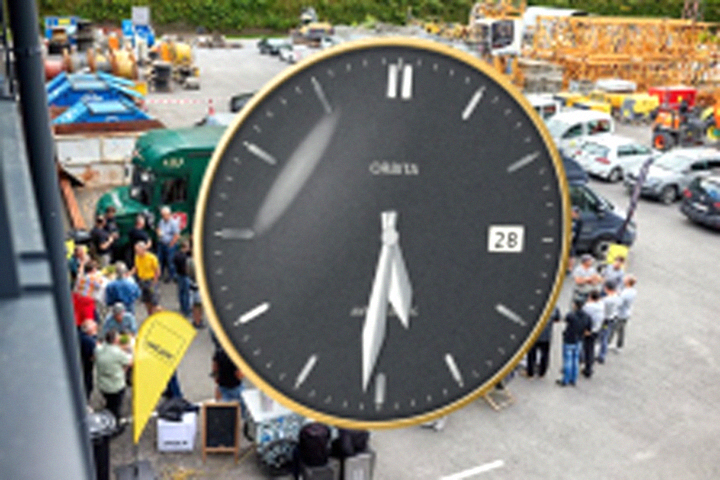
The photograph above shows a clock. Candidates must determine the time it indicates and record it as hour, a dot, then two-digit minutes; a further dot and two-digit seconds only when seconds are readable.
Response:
5.31
